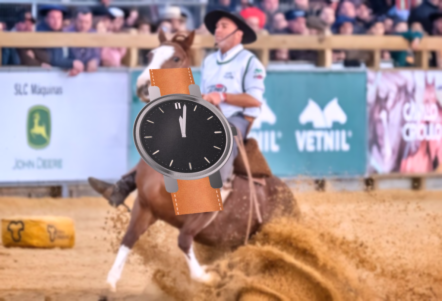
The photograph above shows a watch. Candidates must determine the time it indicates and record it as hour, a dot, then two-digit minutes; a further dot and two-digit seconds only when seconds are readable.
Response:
12.02
